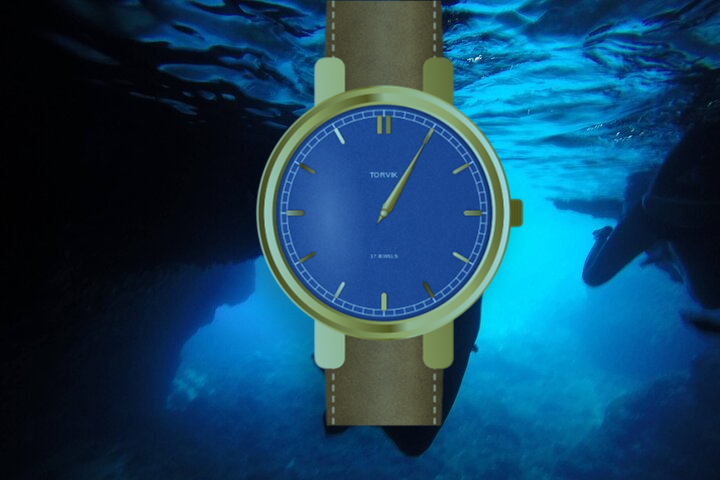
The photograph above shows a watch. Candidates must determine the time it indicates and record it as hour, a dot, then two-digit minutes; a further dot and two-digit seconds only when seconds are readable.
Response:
1.05
